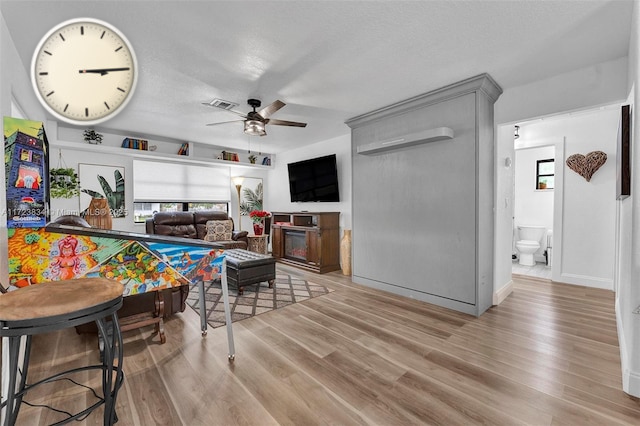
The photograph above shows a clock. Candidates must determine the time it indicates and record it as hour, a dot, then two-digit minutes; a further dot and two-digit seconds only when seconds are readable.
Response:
3.15
